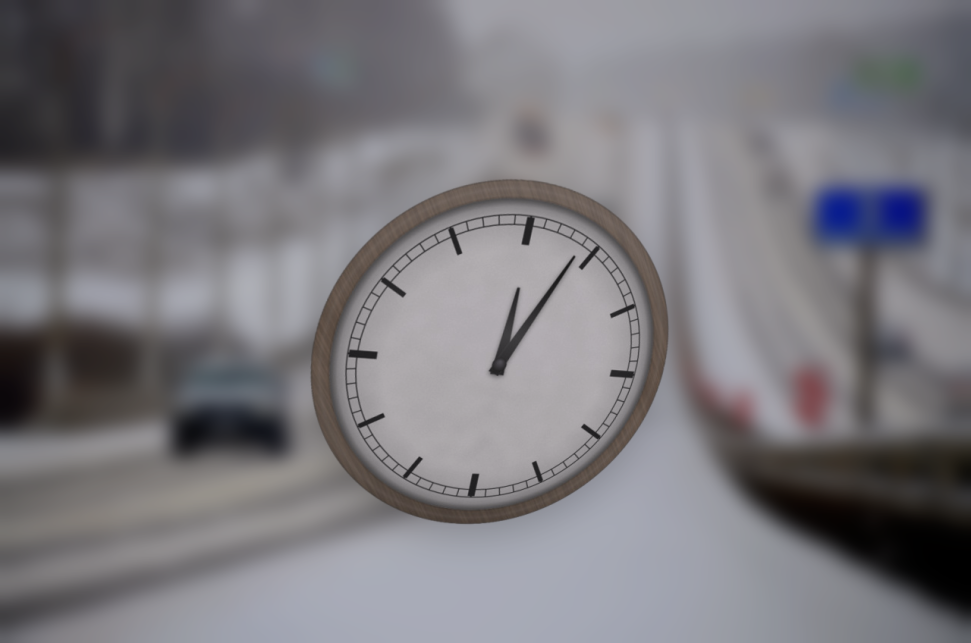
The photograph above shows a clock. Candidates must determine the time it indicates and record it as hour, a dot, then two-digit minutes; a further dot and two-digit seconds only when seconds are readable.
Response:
12.04
